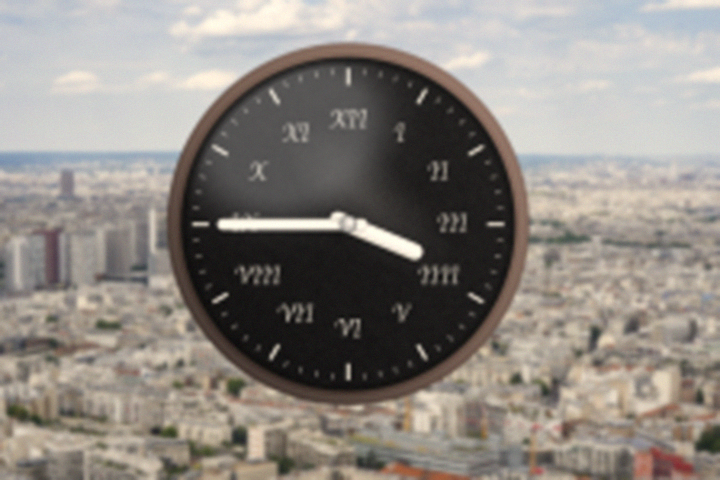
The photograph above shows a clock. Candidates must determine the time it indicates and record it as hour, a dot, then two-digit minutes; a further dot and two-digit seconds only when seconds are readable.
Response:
3.45
